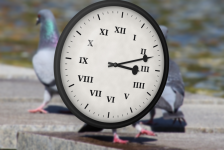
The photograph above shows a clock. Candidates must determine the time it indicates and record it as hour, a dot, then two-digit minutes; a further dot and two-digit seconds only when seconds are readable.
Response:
3.12
